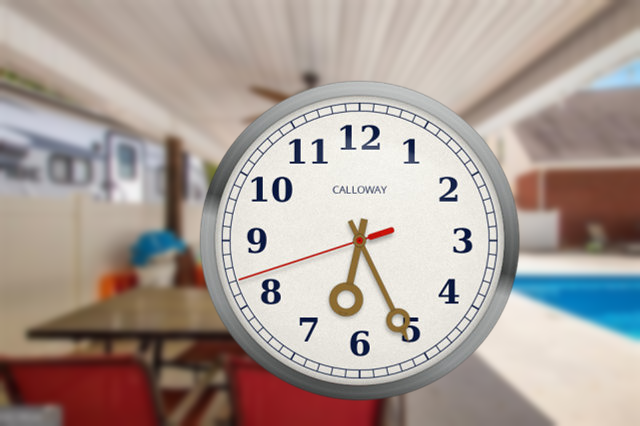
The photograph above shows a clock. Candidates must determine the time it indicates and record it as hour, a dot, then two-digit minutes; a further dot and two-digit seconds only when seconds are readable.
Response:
6.25.42
